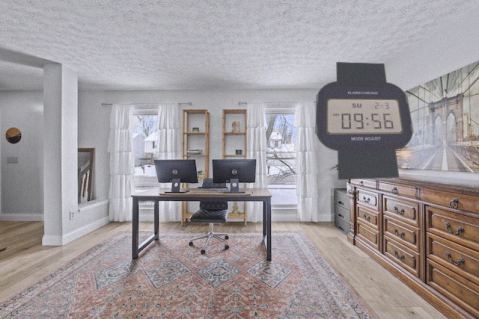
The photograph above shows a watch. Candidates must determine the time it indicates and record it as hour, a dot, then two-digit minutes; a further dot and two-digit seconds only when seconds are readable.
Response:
9.56
